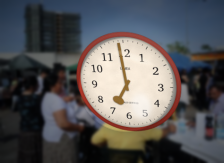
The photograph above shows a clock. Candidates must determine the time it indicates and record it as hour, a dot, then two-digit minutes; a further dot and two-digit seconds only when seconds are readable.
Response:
6.59
